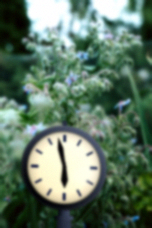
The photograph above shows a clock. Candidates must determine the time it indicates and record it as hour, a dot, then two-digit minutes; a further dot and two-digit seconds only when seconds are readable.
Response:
5.58
